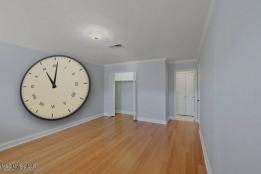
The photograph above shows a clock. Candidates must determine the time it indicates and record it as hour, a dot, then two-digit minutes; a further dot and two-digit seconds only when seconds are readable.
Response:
11.01
